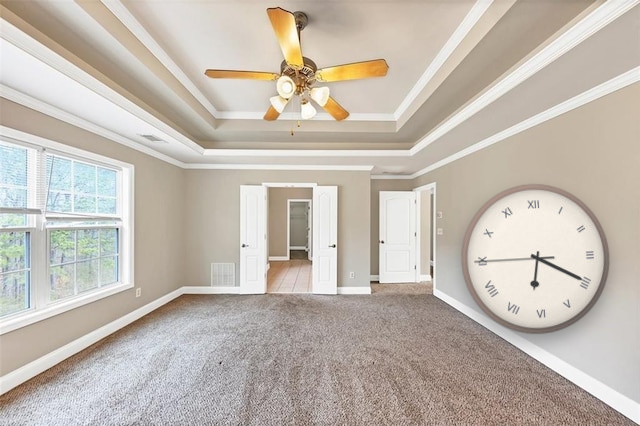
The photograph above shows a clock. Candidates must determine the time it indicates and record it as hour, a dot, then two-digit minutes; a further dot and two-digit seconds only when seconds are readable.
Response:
6.19.45
